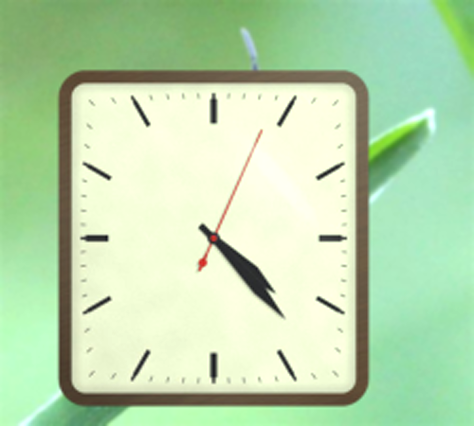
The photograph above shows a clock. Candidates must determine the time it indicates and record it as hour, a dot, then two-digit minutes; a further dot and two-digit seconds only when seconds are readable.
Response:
4.23.04
